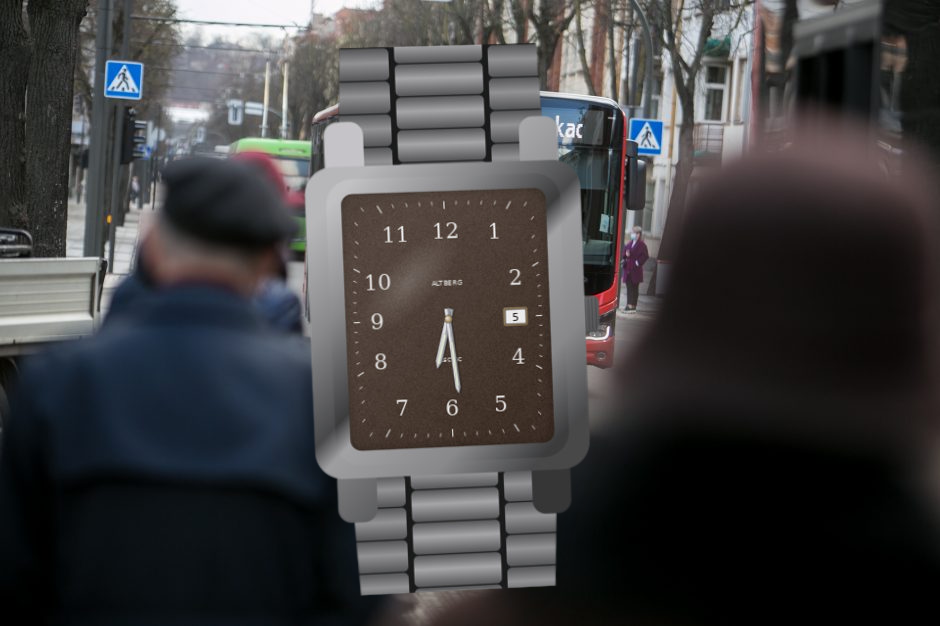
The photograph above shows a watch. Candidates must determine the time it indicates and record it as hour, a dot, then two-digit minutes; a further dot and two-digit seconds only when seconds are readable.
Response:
6.29
